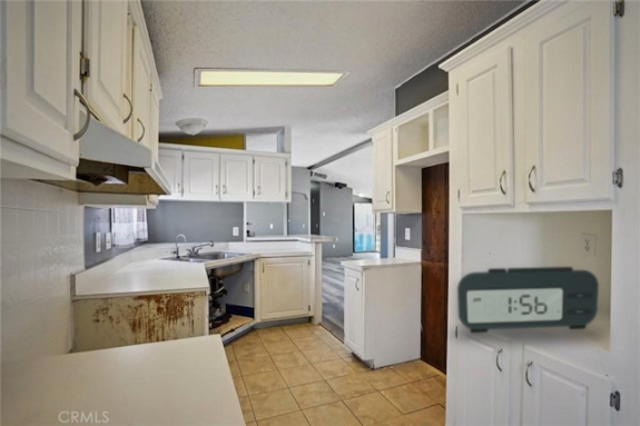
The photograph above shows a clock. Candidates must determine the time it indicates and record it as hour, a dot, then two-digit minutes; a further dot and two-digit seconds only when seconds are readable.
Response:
1.56
